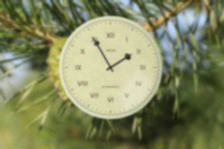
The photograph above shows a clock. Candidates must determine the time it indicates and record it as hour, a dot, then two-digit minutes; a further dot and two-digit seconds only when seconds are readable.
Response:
1.55
